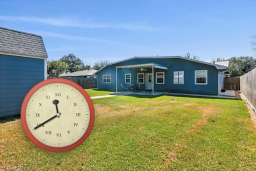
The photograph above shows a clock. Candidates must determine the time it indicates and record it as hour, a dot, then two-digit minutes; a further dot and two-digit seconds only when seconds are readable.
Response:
11.40
